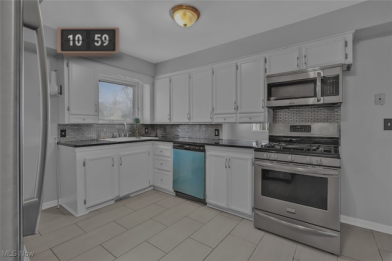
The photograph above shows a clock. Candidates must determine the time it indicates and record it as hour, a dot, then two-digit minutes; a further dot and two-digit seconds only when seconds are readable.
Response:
10.59
